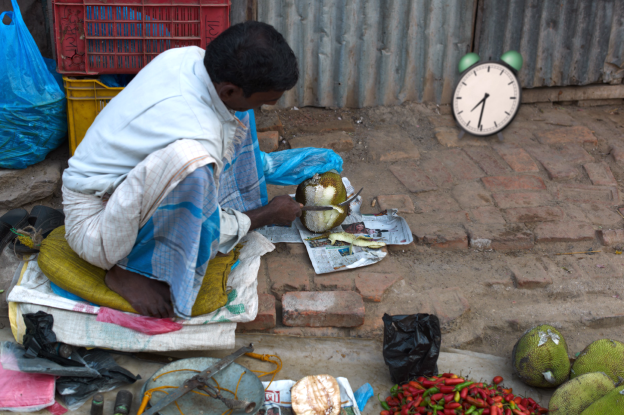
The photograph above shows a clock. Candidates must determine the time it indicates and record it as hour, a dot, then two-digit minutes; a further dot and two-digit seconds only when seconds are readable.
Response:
7.31
